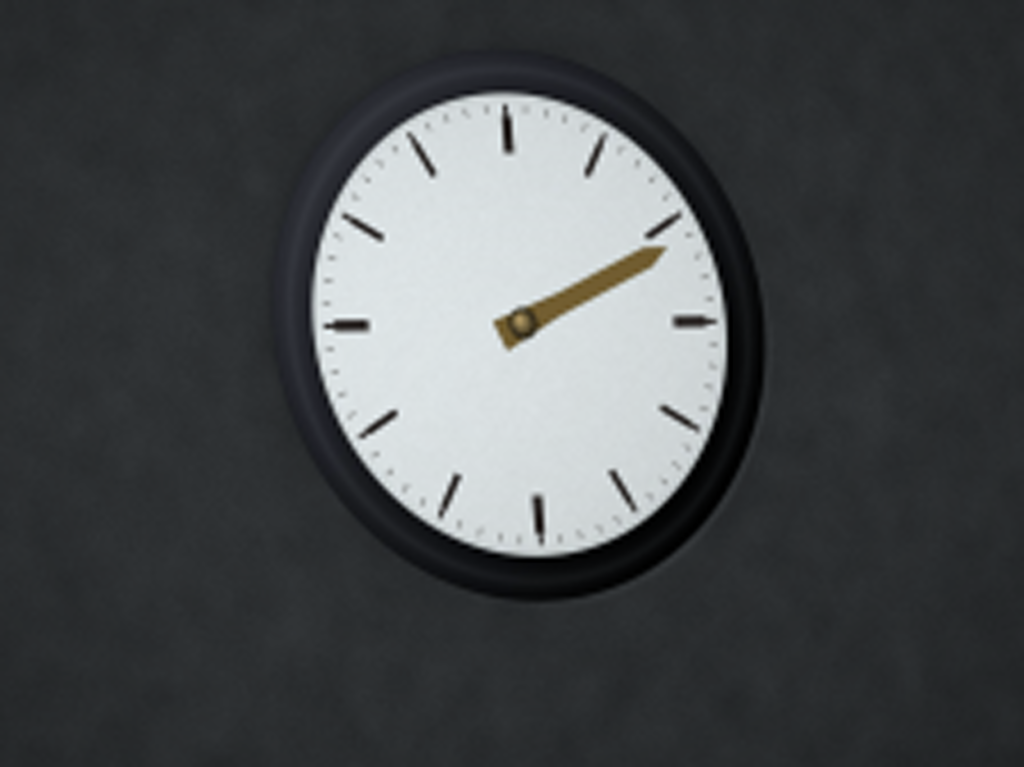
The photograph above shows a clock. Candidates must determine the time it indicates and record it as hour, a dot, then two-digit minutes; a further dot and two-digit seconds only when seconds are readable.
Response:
2.11
